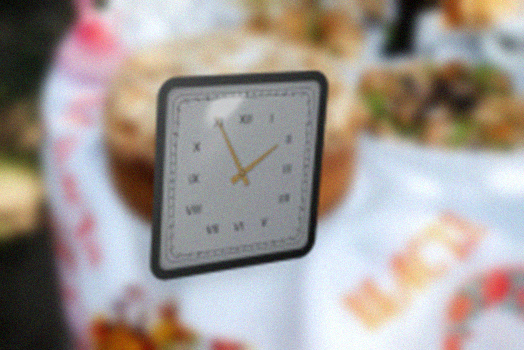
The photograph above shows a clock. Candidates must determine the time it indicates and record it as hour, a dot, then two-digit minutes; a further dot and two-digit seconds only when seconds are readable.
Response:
1.55
